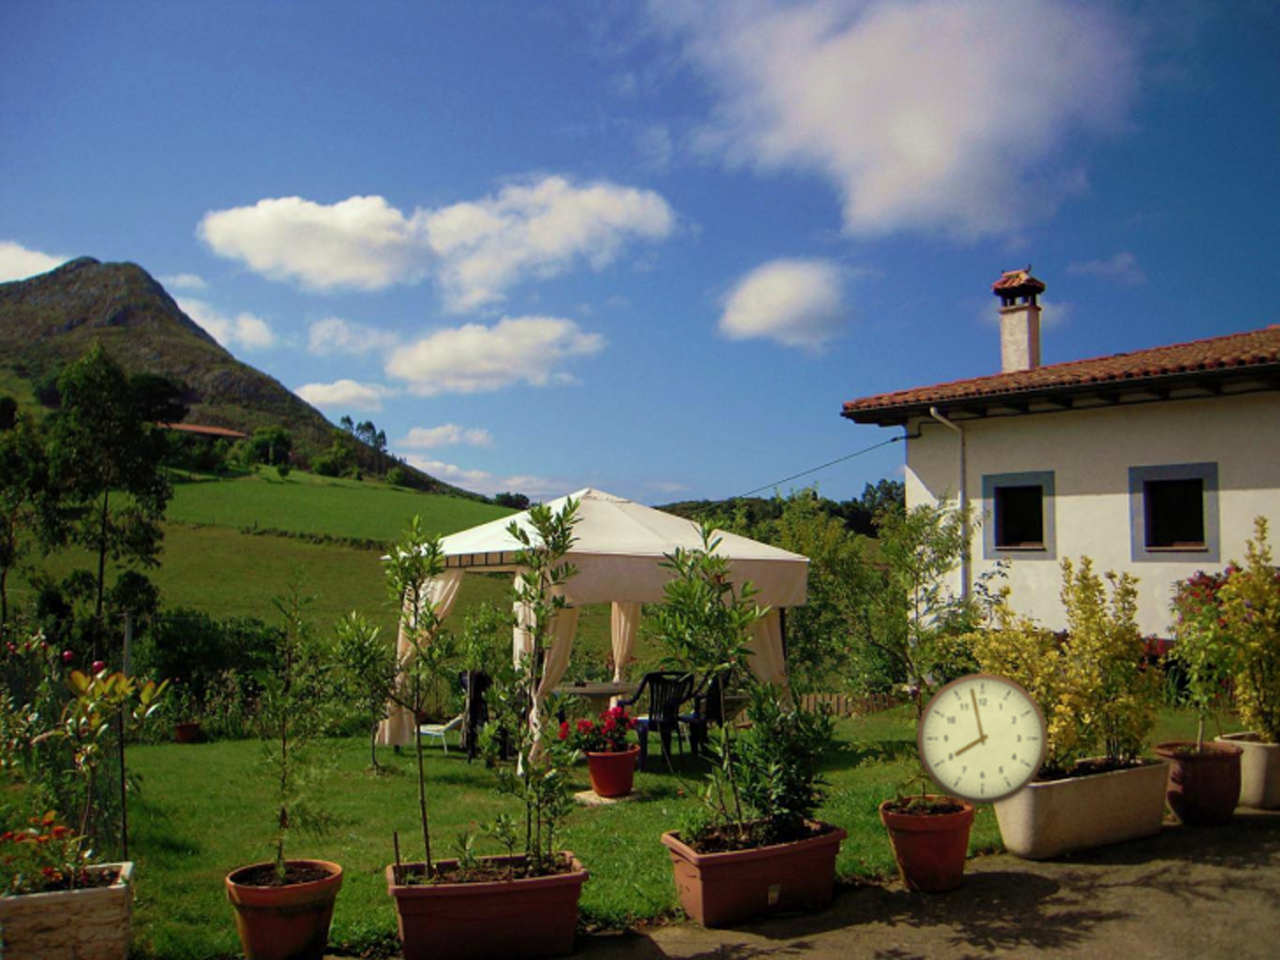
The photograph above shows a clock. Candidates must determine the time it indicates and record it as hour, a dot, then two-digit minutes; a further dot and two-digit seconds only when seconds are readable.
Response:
7.58
